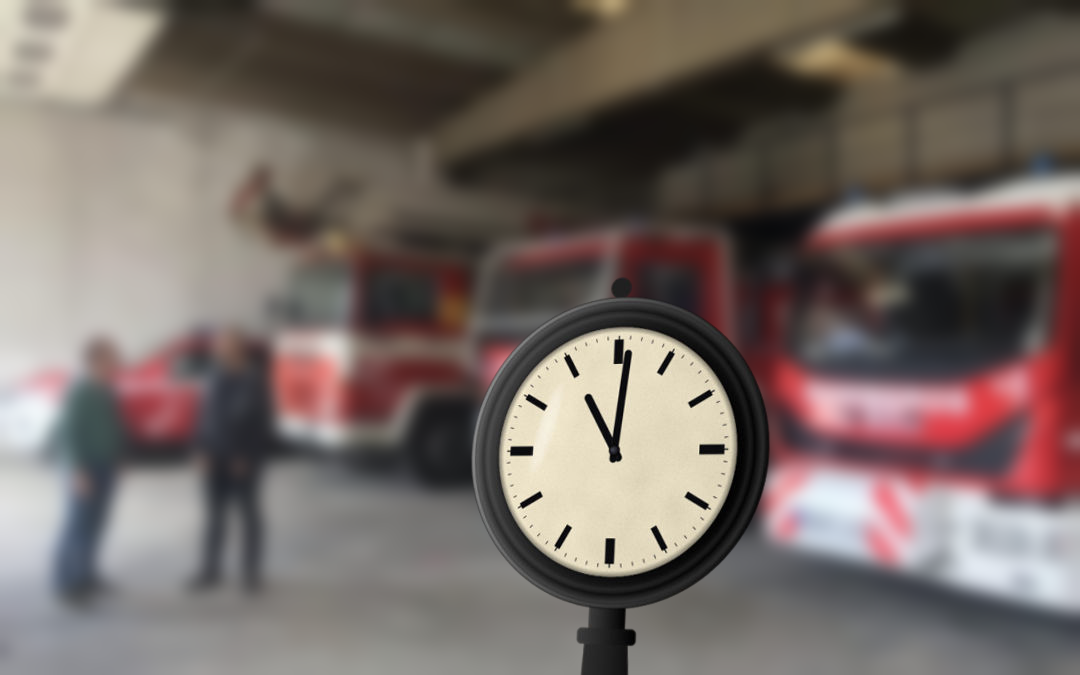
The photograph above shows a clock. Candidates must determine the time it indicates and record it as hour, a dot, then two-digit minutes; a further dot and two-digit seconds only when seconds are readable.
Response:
11.01
